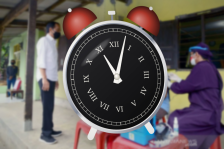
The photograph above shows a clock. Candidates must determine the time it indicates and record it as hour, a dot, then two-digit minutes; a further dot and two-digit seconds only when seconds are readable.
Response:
11.03
